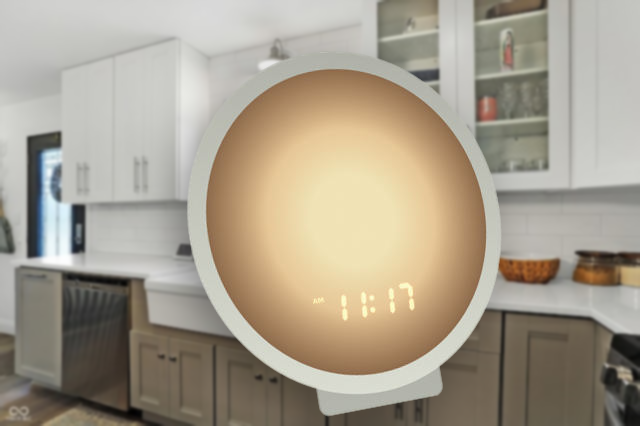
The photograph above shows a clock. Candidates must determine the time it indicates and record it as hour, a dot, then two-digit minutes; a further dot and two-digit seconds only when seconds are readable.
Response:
11.17
